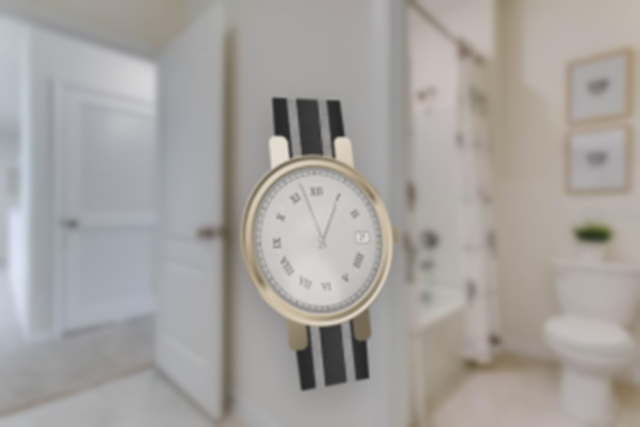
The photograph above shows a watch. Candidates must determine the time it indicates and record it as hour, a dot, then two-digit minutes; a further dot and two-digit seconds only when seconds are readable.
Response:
12.57
